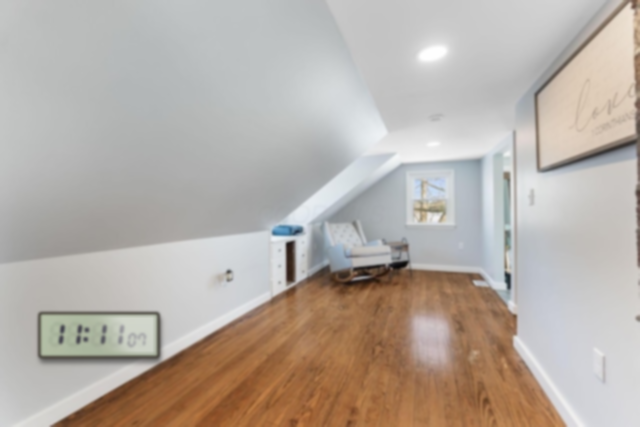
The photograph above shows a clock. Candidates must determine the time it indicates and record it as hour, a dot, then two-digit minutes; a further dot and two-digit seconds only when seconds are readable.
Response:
11.11.07
